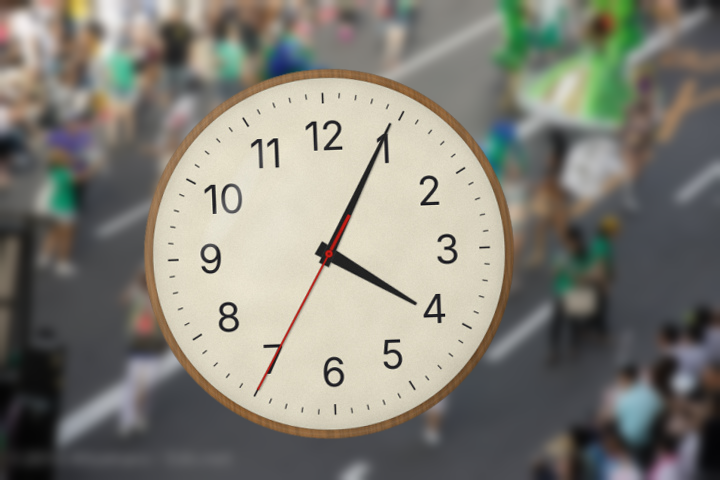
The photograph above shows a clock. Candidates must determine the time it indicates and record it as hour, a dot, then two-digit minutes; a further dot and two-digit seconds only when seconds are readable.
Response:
4.04.35
